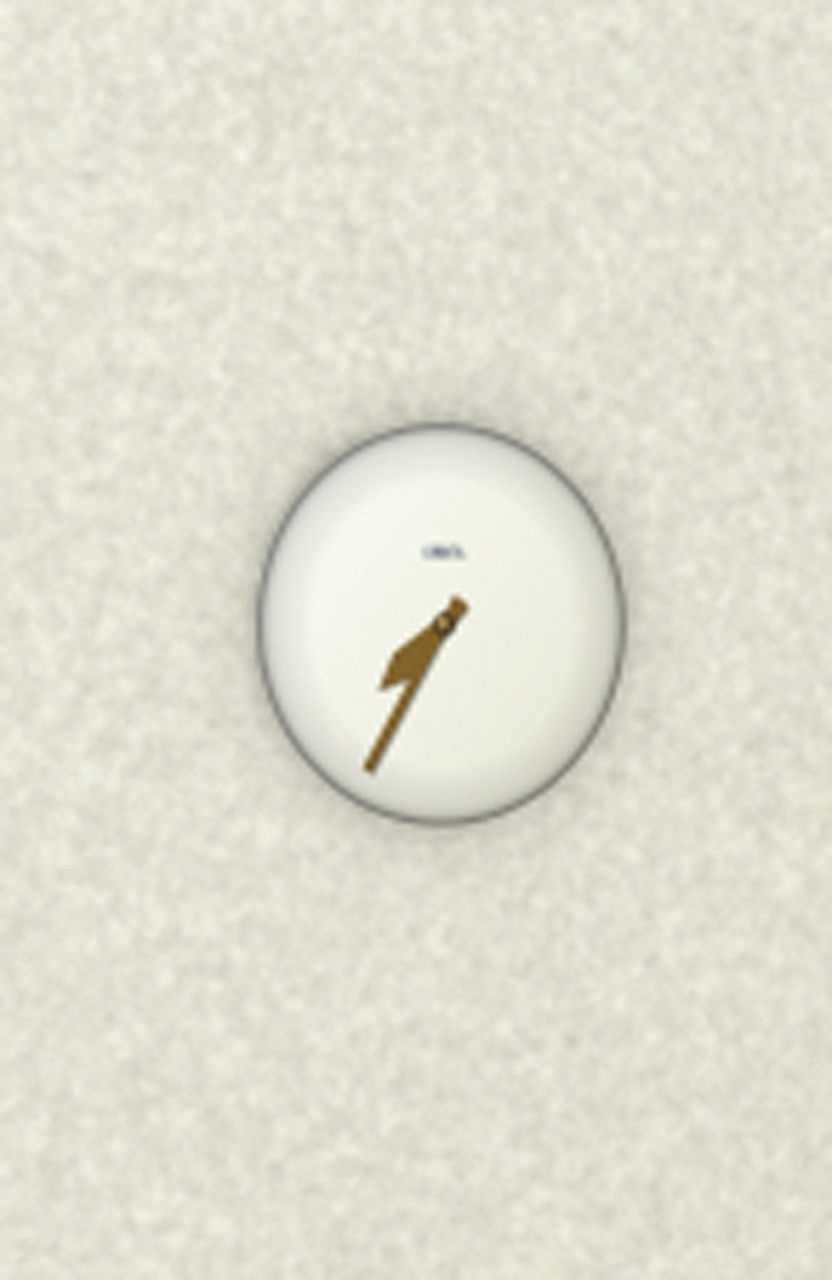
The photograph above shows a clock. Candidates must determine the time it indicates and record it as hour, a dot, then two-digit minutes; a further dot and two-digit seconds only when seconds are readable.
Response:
7.35
